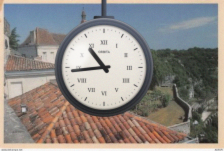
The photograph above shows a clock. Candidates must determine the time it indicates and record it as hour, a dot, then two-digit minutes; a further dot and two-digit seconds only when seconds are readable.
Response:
10.44
